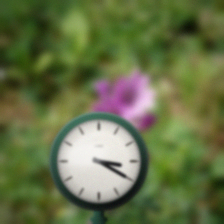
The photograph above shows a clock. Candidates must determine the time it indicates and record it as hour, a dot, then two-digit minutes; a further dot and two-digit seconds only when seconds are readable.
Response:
3.20
